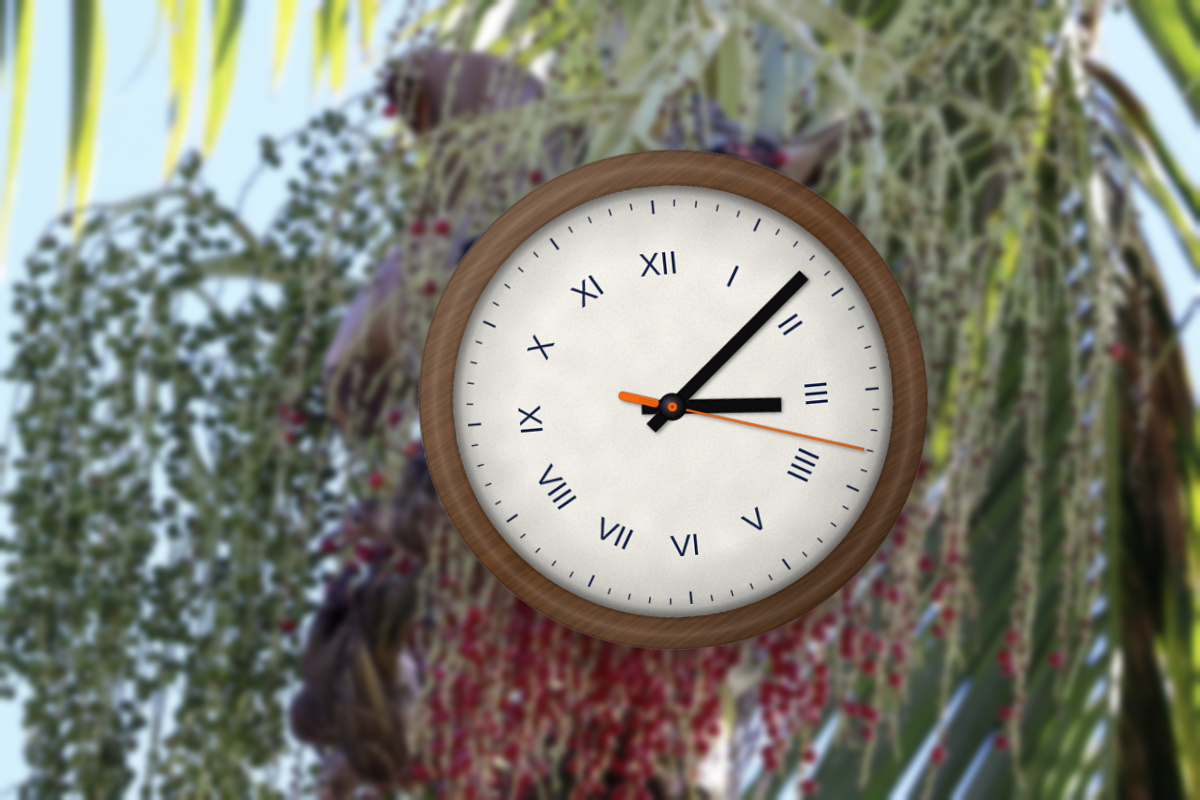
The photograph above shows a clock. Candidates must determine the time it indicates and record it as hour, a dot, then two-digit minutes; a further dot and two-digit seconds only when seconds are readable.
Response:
3.08.18
